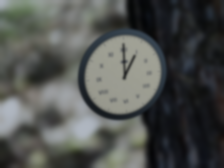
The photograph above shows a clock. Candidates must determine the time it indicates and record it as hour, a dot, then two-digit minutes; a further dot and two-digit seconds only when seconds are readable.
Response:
1.00
